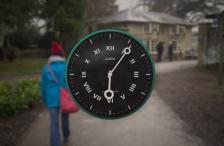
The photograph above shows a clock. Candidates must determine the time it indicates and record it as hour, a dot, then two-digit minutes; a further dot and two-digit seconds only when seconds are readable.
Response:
6.06
